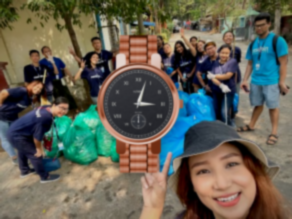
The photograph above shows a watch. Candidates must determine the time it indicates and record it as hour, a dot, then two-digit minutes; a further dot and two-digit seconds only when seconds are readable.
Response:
3.03
